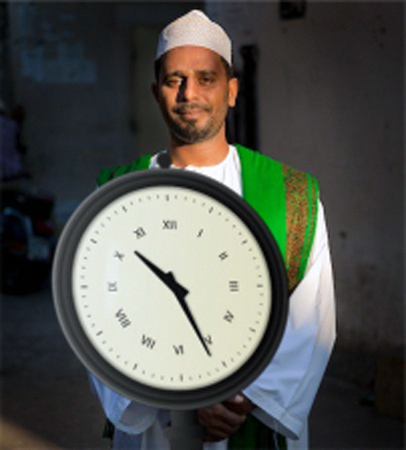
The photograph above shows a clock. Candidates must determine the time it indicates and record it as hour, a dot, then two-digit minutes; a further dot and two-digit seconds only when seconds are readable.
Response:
10.26
